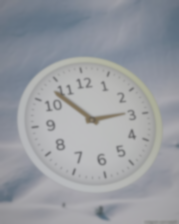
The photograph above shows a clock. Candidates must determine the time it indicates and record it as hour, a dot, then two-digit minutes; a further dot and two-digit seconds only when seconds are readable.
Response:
2.53
